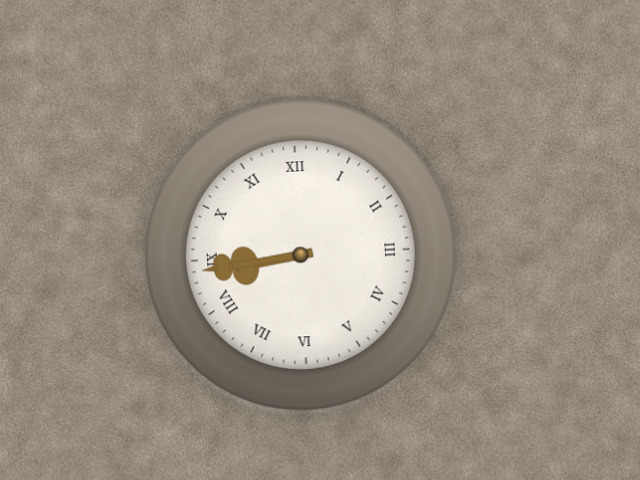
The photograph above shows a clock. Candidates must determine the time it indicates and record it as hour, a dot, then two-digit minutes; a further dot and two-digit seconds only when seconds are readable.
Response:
8.44
